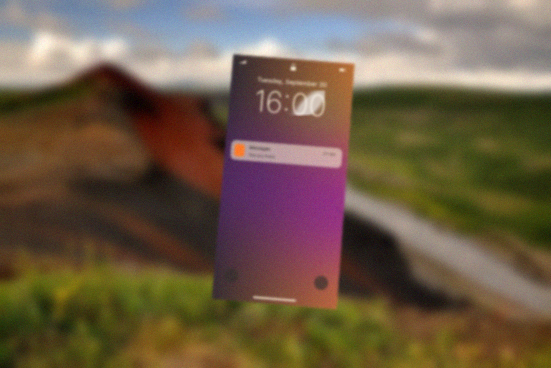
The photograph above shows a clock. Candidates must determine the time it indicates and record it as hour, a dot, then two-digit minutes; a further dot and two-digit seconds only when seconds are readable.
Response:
16.00
